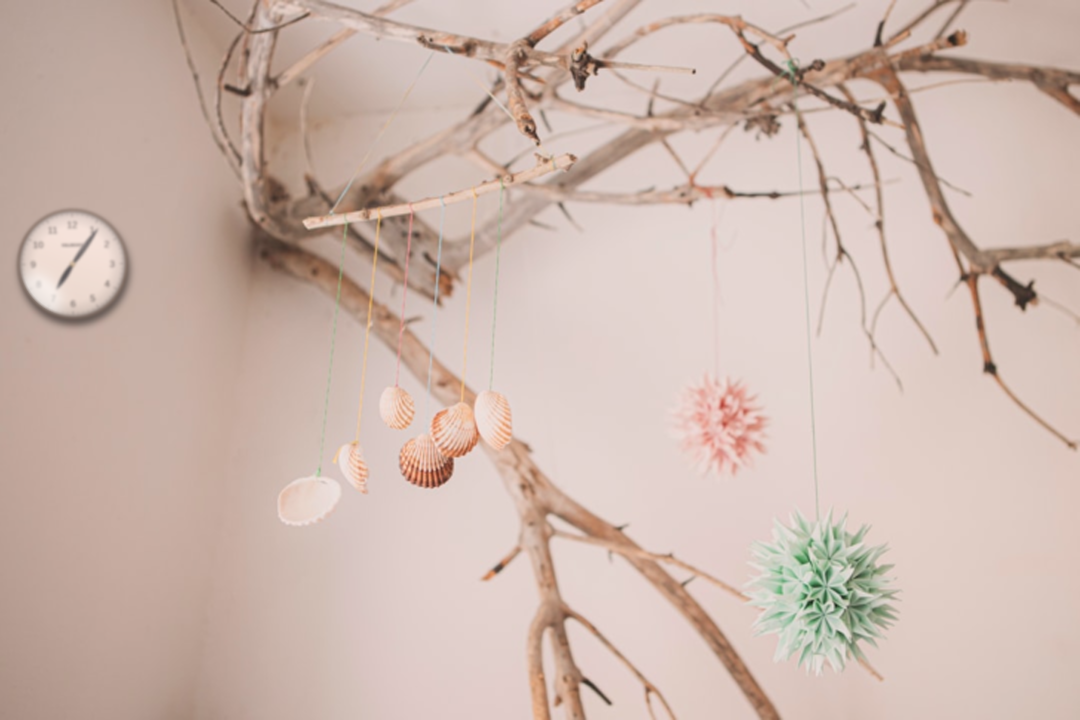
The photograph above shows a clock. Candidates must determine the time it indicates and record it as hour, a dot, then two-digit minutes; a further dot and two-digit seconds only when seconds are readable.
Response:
7.06
